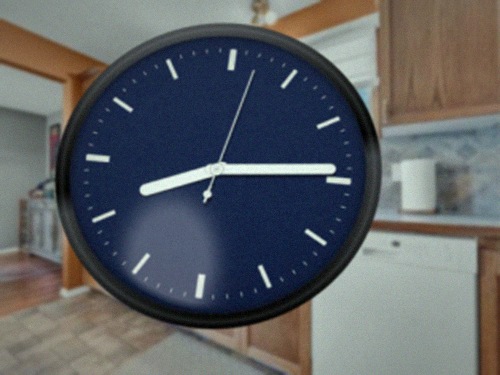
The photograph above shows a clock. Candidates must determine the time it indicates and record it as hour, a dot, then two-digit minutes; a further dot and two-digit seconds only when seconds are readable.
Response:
8.14.02
